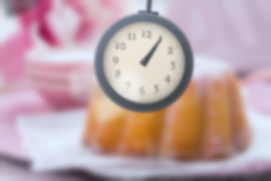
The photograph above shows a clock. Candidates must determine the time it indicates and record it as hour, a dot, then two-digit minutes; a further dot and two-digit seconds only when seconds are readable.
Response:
1.05
